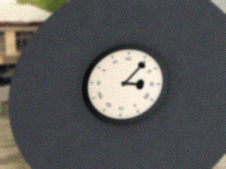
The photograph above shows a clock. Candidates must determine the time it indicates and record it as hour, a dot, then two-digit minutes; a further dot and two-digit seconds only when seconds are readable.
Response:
3.06
